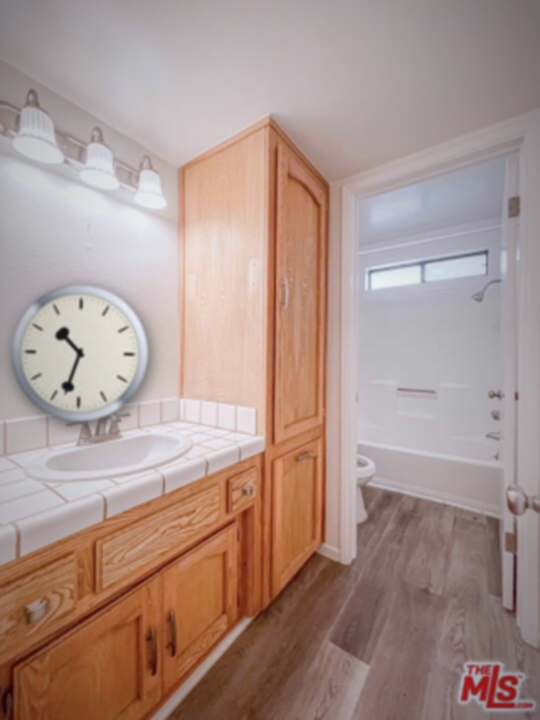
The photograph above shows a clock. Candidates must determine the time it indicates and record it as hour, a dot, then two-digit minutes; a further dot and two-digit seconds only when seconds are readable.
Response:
10.33
